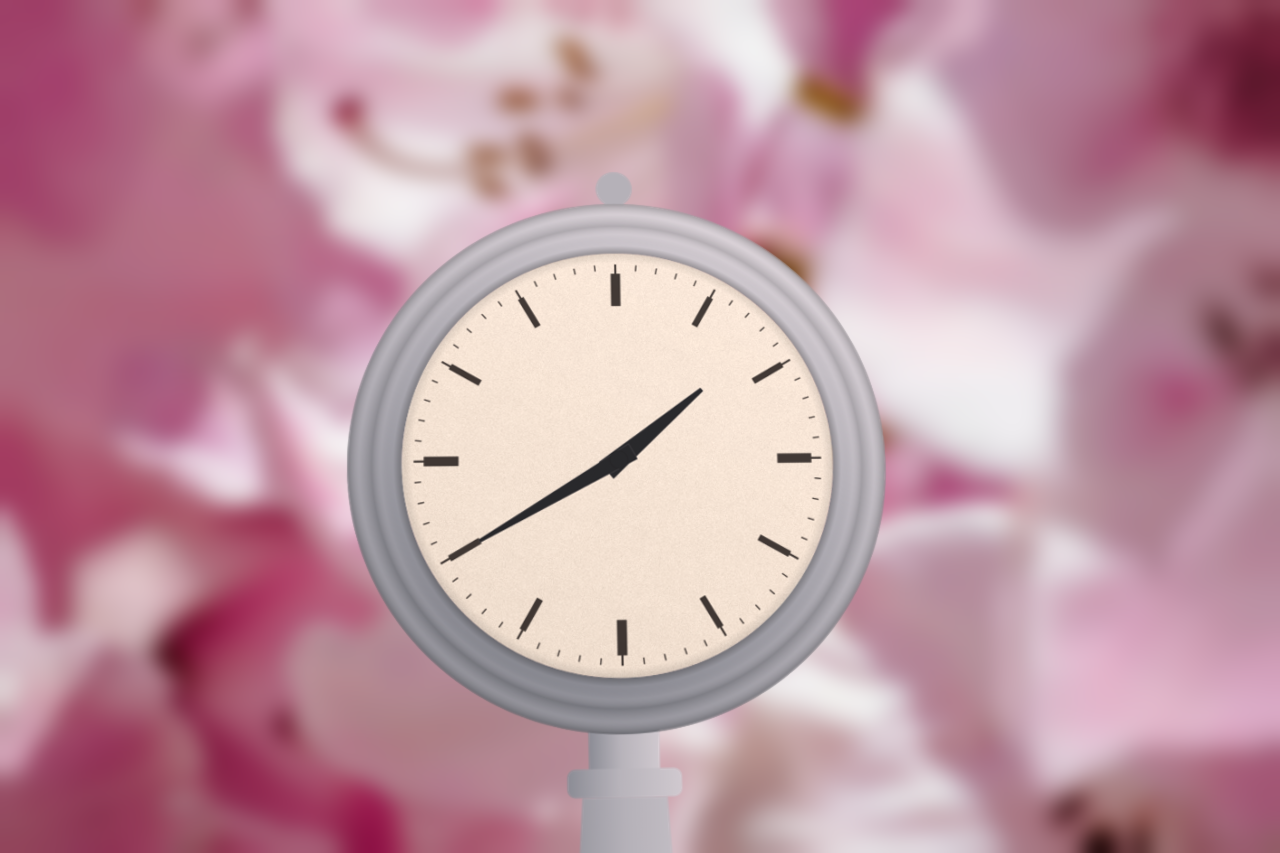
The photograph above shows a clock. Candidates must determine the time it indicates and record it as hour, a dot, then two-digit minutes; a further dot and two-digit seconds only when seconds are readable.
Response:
1.40
